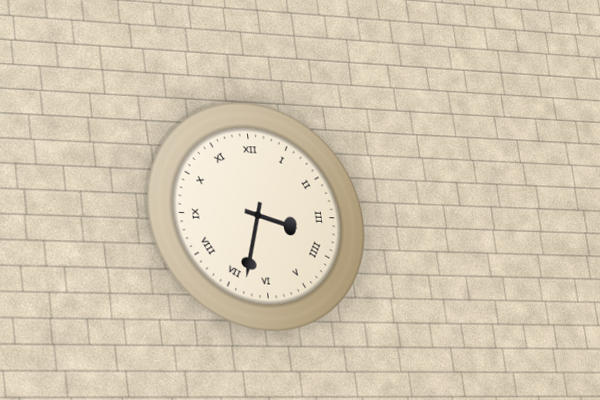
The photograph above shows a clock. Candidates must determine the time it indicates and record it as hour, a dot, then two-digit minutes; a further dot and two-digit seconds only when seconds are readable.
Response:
3.33
